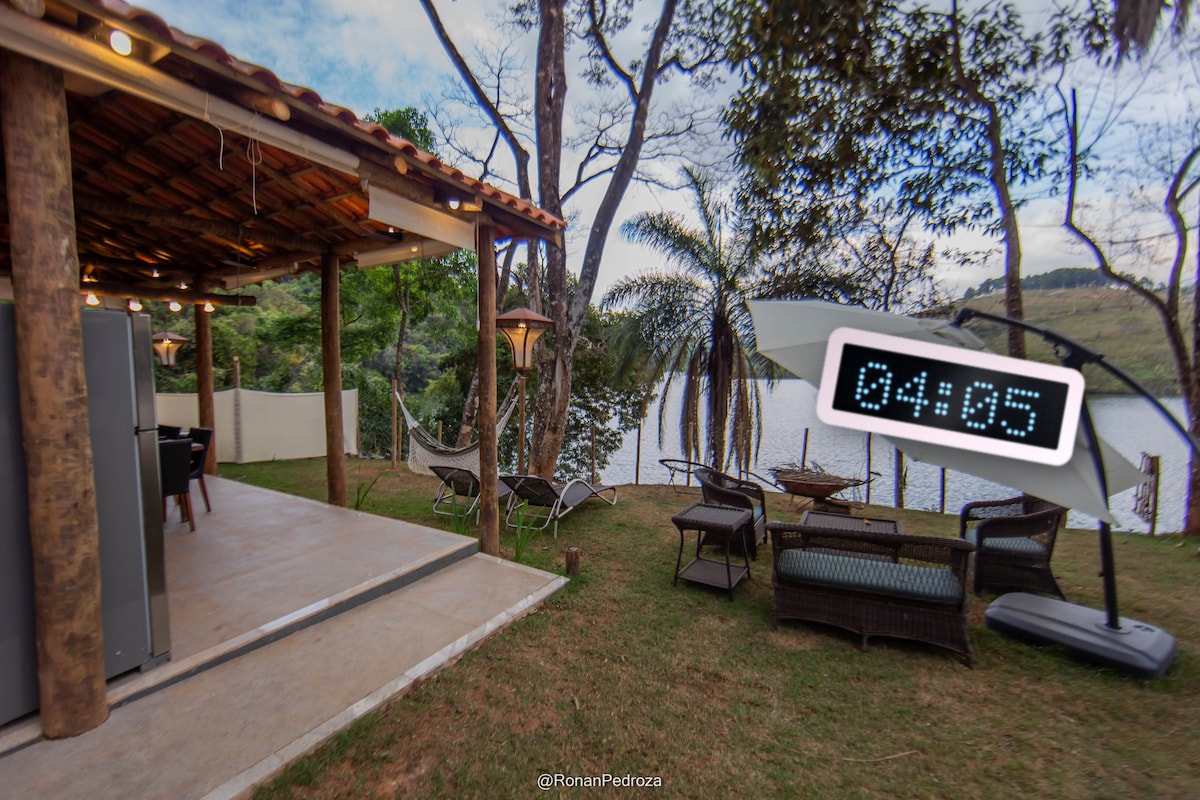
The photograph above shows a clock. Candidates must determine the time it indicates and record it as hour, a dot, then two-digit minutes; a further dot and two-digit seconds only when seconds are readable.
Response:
4.05
